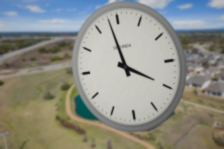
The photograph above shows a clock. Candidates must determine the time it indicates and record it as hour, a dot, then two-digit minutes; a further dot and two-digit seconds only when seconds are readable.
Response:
3.58
